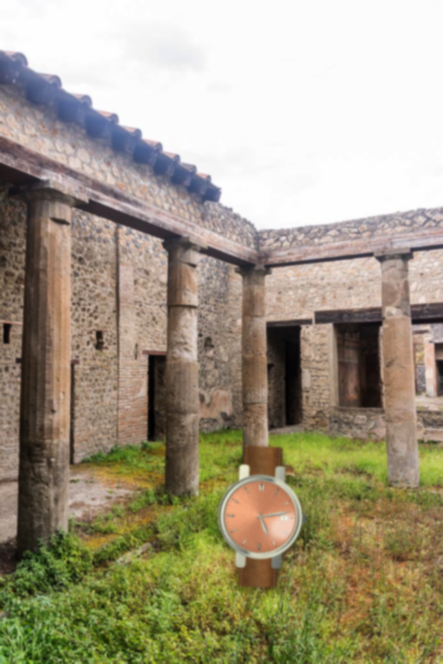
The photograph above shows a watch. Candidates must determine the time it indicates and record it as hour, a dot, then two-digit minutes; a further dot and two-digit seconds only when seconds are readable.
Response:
5.13
